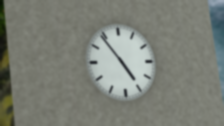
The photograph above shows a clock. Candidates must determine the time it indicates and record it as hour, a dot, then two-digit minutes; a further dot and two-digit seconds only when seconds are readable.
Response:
4.54
